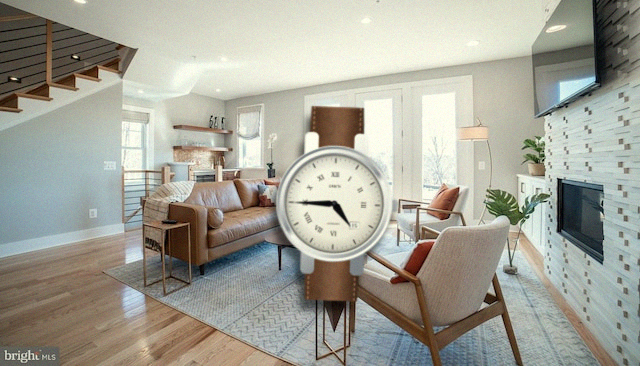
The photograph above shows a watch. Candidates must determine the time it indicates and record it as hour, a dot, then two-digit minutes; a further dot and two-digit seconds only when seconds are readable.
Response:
4.45
